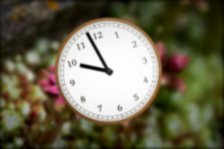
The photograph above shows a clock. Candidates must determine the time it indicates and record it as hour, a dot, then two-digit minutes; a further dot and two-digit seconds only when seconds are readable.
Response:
9.58
